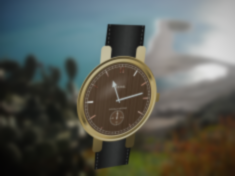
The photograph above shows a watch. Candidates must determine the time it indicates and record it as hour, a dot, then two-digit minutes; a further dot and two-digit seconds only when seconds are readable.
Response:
11.13
